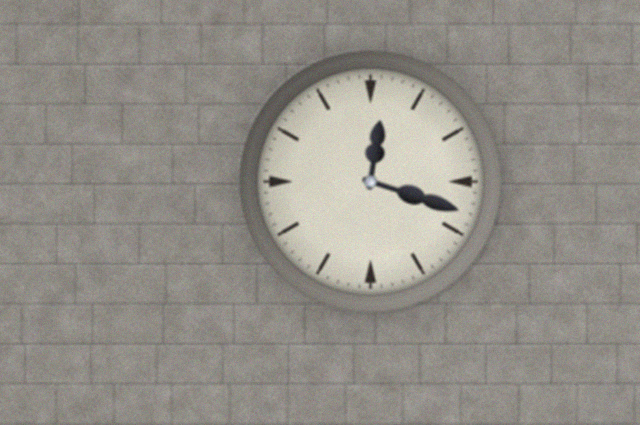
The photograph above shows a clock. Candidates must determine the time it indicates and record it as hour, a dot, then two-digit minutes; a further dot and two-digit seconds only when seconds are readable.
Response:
12.18
